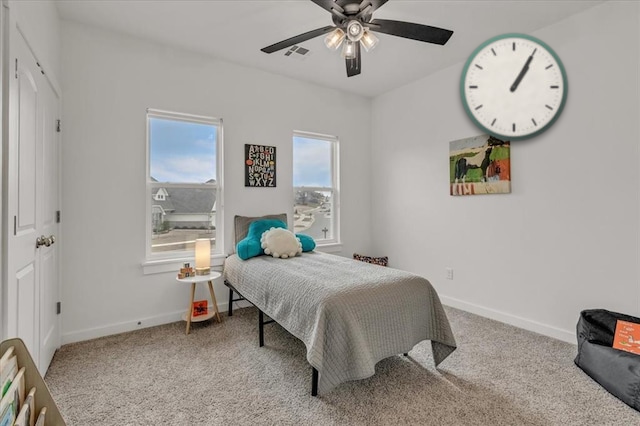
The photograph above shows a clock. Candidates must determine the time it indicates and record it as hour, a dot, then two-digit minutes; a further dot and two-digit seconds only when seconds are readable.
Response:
1.05
